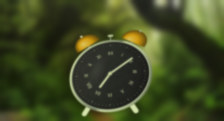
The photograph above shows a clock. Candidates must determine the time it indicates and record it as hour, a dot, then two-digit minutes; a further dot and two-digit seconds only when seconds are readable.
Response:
7.09
